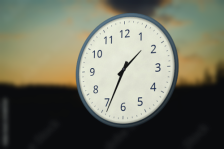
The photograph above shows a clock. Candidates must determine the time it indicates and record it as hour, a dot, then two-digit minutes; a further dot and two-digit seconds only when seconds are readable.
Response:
1.34
